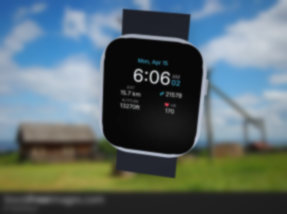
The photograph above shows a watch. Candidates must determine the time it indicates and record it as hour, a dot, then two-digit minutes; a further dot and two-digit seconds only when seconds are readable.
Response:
6.06
